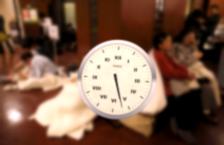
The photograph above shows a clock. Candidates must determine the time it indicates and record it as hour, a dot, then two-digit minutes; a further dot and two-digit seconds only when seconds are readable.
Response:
5.27
